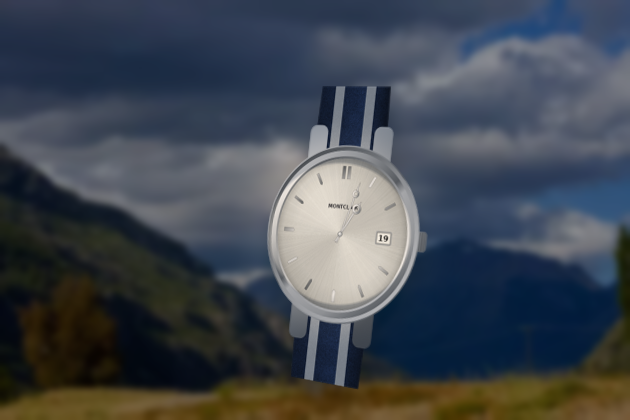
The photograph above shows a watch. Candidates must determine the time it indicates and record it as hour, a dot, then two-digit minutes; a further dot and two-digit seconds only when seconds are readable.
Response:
1.03
